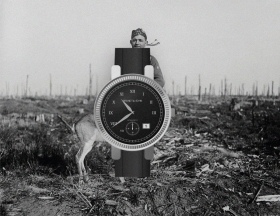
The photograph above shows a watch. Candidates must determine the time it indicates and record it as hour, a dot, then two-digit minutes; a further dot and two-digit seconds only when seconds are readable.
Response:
10.39
